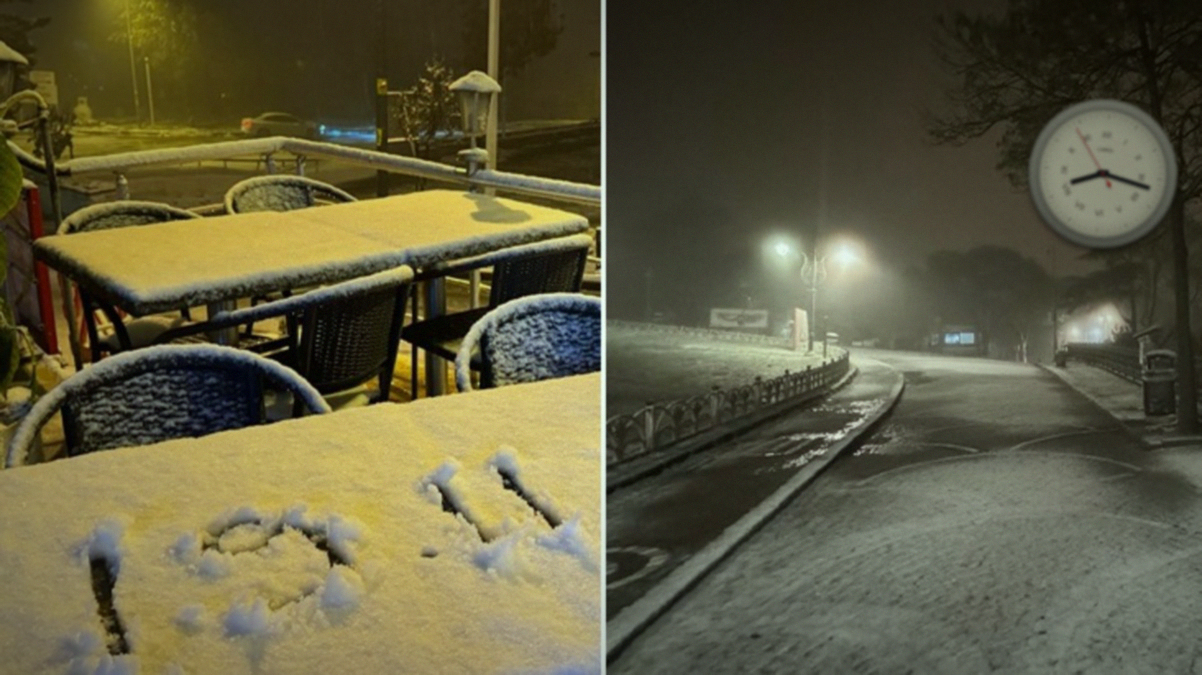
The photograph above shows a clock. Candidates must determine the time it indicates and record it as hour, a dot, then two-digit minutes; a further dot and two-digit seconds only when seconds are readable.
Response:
8.16.54
